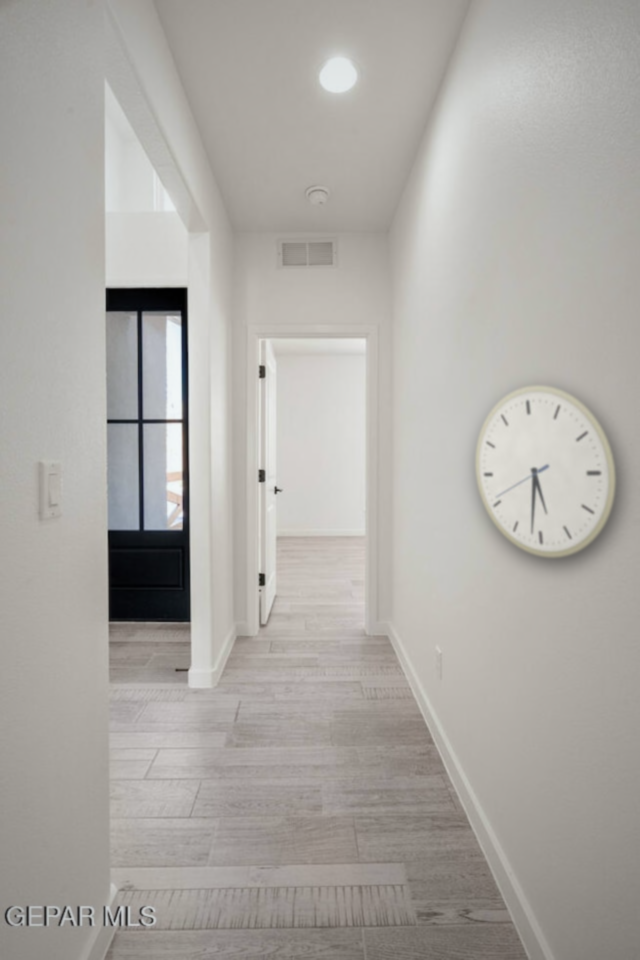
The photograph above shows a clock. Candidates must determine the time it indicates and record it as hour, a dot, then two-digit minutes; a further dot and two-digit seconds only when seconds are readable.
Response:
5.31.41
